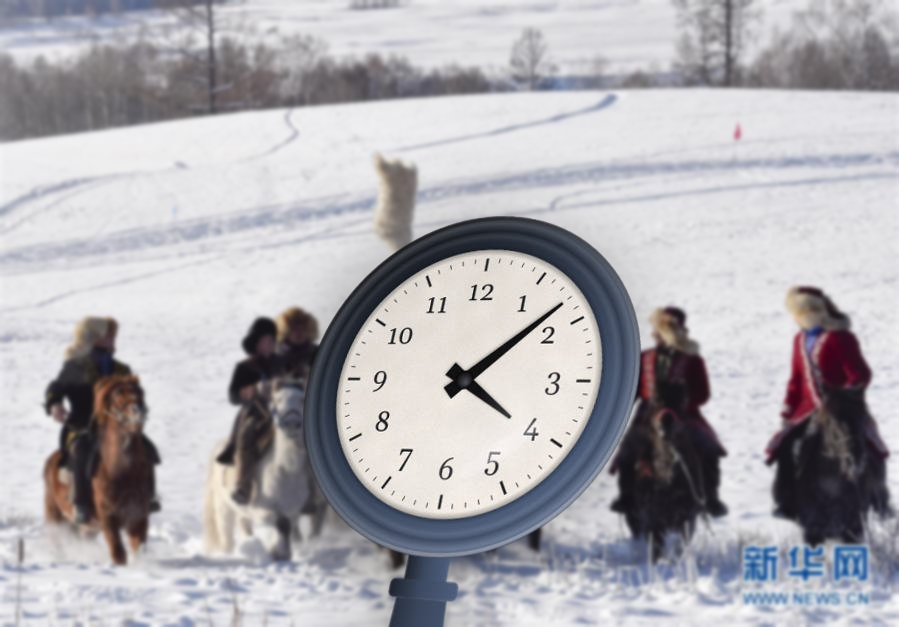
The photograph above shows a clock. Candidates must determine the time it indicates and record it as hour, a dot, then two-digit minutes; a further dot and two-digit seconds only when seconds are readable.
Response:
4.08
